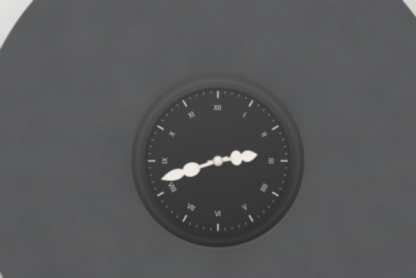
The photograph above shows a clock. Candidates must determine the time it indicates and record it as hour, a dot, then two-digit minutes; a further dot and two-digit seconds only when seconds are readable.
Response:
2.42
